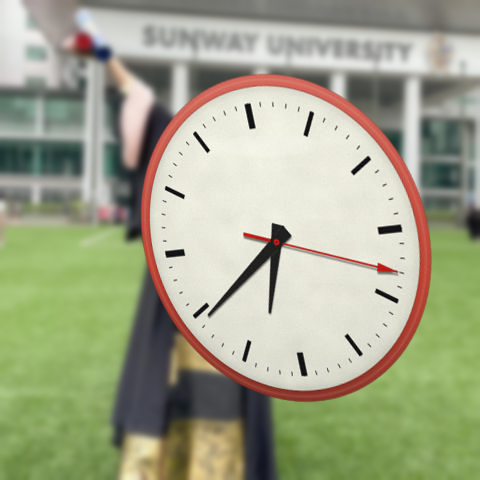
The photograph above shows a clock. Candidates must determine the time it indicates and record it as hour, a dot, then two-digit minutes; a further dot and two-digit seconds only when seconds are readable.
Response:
6.39.18
